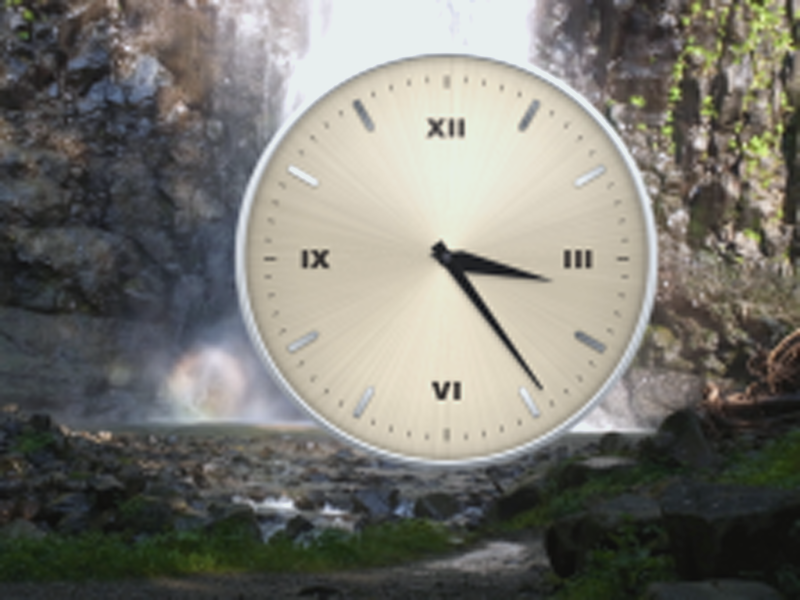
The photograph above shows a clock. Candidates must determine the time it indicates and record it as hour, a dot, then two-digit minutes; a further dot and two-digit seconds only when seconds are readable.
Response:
3.24
